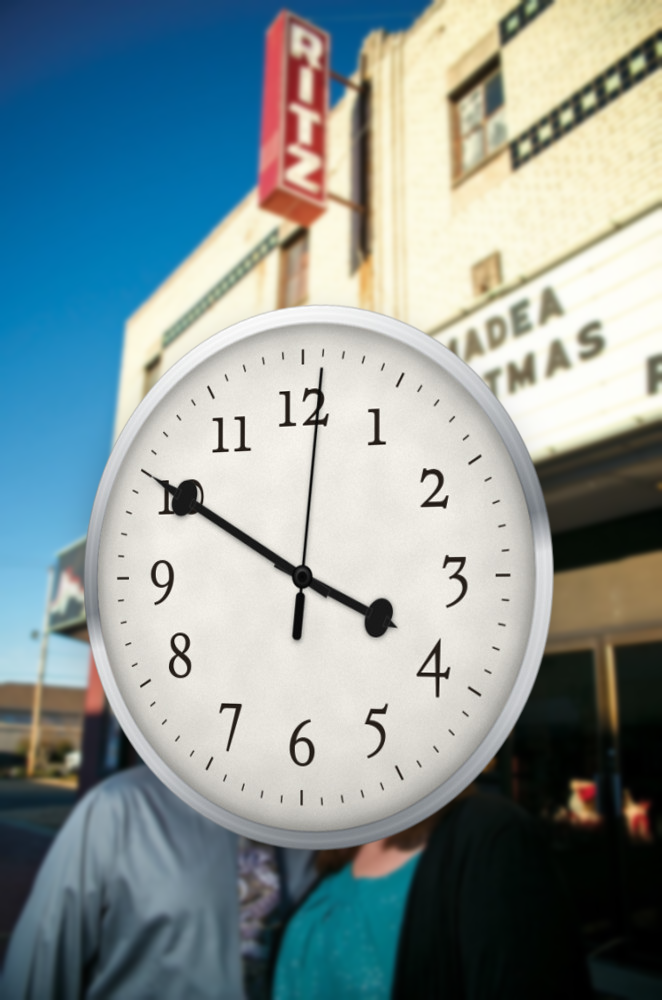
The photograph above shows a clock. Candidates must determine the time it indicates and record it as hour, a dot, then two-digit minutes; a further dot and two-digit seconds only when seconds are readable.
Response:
3.50.01
